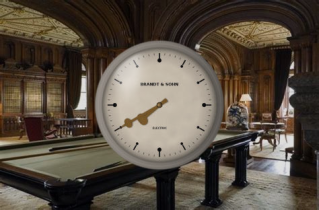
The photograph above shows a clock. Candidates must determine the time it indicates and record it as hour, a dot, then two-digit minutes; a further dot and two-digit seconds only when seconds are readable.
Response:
7.40
